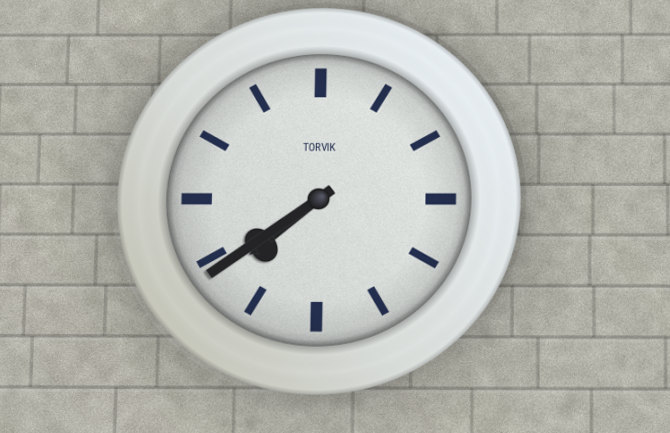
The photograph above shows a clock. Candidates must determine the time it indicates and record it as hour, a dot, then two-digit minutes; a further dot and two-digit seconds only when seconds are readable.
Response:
7.39
